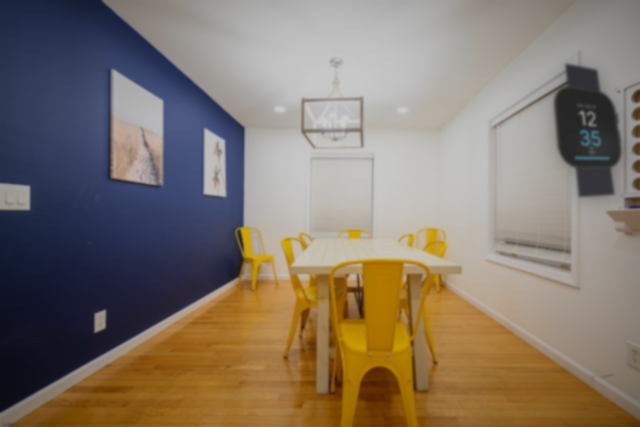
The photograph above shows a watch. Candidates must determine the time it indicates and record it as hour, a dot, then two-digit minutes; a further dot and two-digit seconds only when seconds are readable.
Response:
12.35
